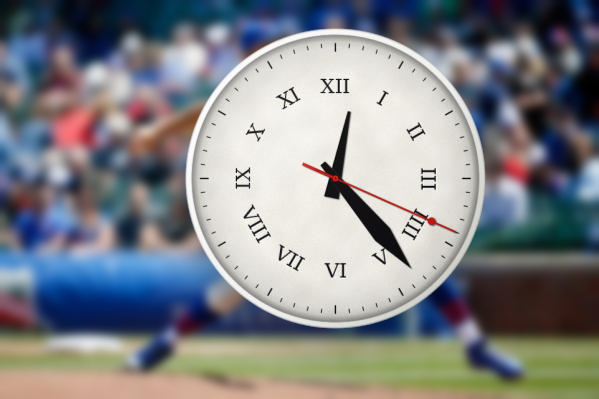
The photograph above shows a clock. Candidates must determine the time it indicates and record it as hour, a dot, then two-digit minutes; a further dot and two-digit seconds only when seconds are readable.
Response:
12.23.19
